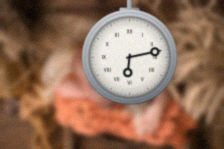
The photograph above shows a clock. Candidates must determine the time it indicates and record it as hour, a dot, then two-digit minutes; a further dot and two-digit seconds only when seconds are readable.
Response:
6.13
